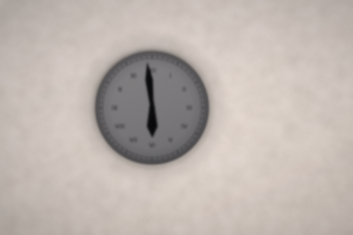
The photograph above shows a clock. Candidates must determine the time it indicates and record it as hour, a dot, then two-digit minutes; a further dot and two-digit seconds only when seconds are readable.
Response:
5.59
